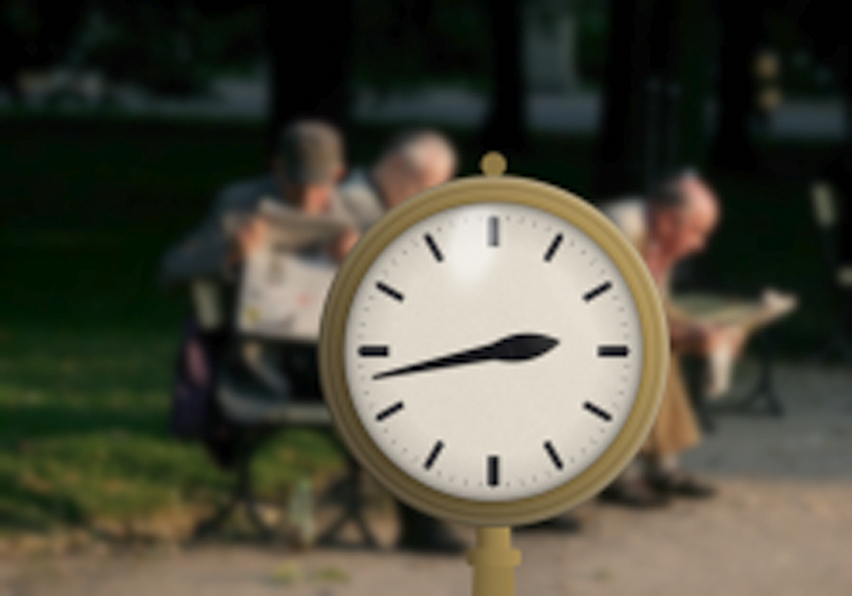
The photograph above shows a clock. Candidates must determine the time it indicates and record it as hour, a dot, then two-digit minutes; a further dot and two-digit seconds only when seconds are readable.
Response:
2.43
